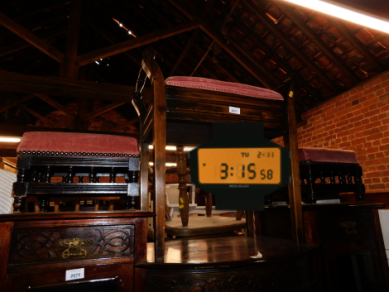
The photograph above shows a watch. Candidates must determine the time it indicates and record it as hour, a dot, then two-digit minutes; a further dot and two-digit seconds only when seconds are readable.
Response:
3.15.58
